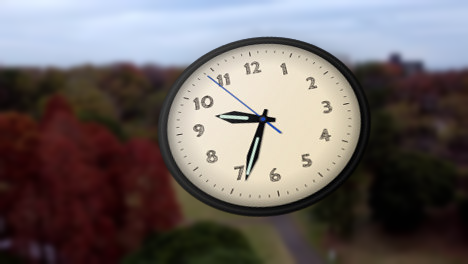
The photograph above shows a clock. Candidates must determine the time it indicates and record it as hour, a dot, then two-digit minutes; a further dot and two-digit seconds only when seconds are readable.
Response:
9.33.54
